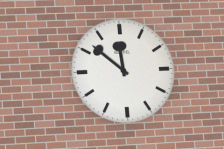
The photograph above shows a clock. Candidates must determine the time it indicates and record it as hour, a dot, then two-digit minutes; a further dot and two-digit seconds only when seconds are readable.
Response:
11.52
